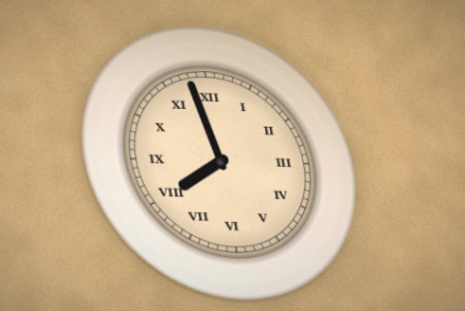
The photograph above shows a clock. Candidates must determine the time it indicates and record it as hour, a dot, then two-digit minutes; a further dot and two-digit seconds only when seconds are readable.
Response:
7.58
